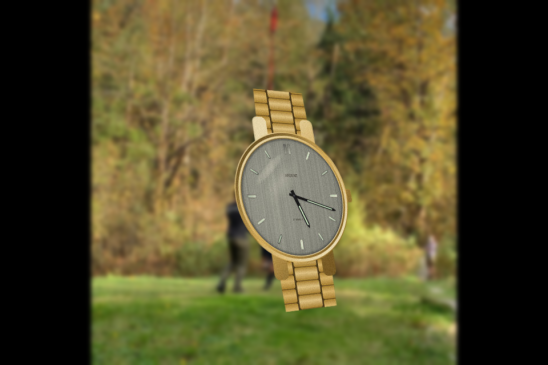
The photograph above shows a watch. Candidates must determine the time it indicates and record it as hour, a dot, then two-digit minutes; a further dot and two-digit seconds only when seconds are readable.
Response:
5.18
